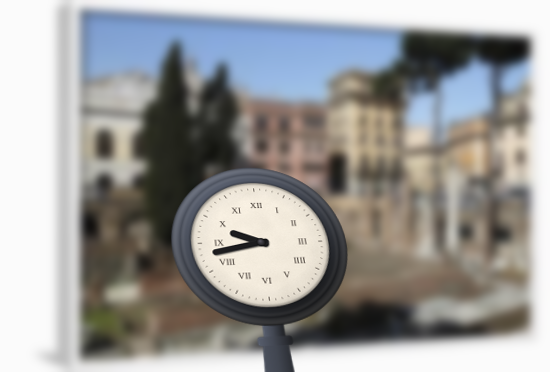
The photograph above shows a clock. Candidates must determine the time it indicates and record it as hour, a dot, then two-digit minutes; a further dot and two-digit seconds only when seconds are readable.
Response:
9.43
